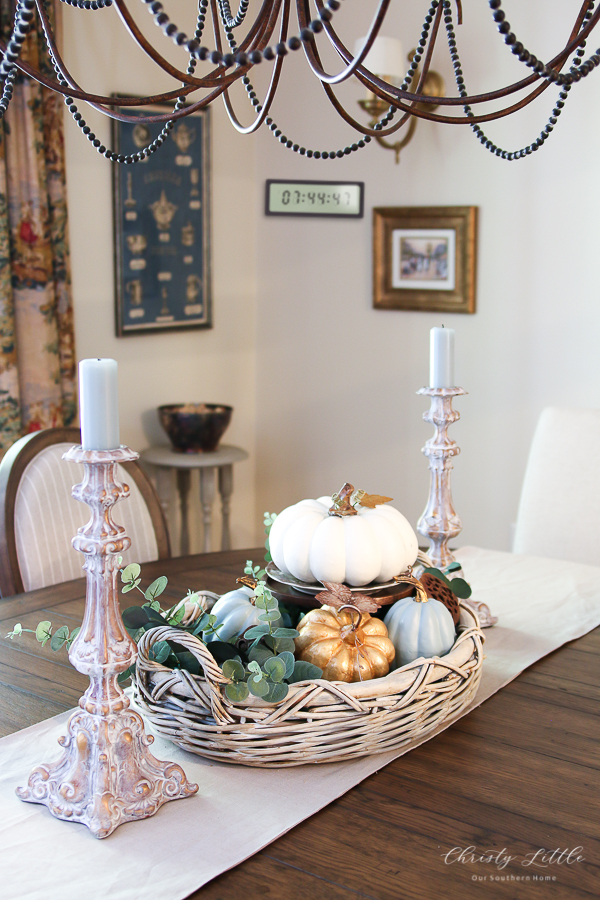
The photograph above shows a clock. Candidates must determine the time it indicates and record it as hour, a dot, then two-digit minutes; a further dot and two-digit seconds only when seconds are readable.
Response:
7.44.47
